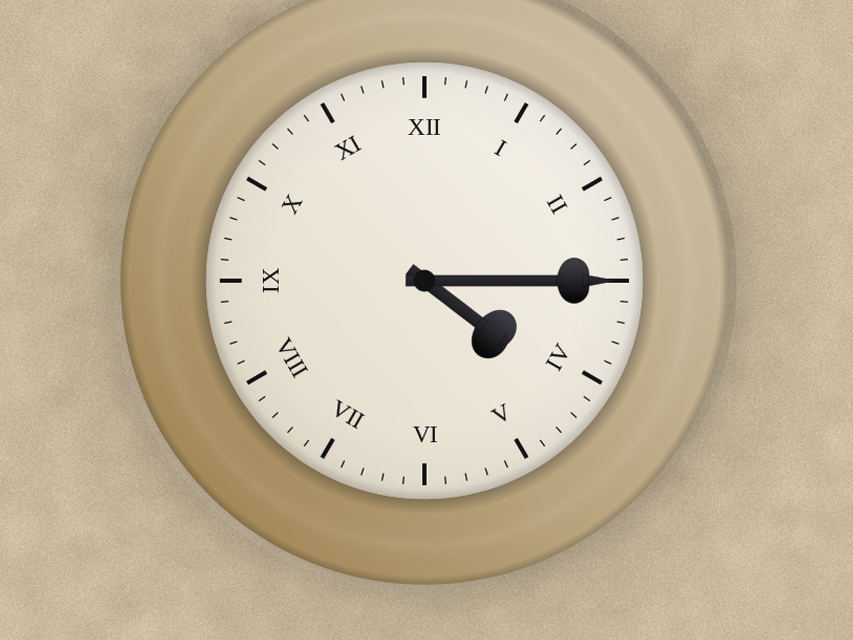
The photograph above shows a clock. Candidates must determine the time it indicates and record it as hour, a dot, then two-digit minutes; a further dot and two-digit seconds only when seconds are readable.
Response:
4.15
